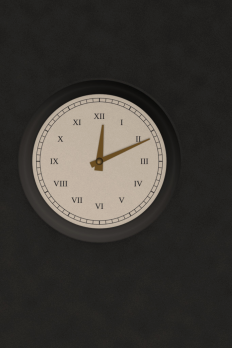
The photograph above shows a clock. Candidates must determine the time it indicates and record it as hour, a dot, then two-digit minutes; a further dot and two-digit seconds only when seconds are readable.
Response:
12.11
